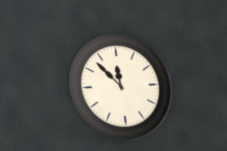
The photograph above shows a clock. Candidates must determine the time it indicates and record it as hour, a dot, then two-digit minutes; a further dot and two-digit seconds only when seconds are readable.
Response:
11.53
